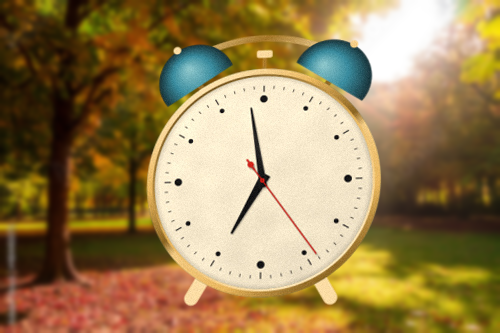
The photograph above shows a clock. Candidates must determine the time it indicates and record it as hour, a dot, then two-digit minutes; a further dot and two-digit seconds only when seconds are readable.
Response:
6.58.24
